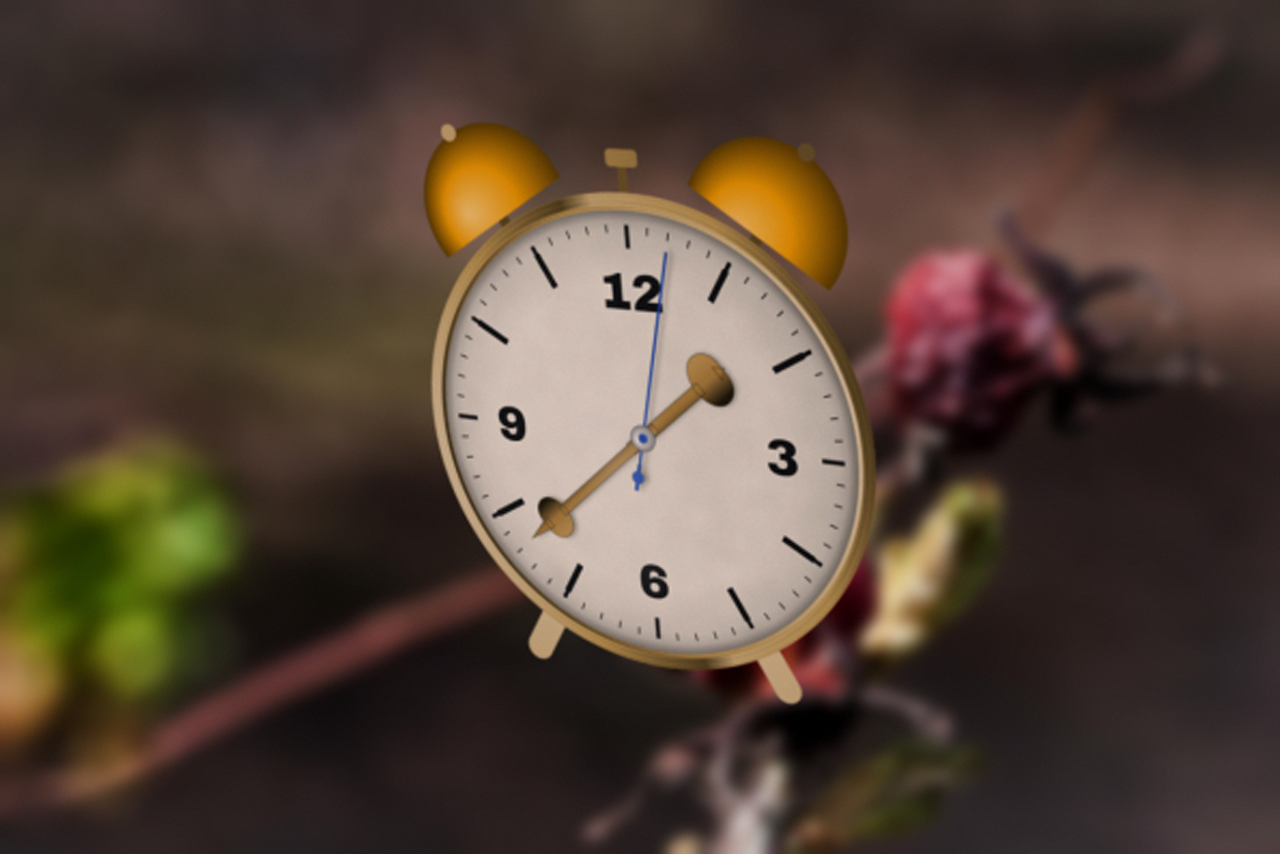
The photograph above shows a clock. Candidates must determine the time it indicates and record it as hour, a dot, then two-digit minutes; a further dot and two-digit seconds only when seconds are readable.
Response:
1.38.02
